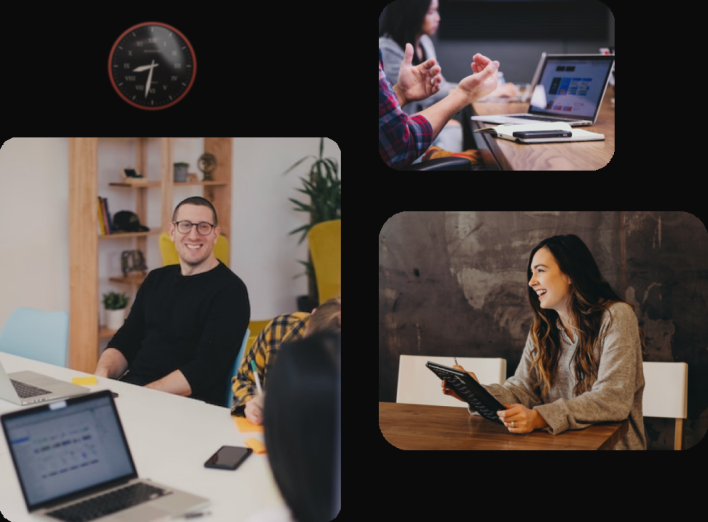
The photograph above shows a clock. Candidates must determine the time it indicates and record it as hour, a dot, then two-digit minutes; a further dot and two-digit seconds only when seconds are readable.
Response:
8.32
